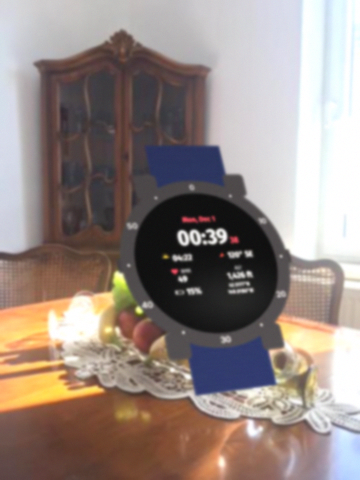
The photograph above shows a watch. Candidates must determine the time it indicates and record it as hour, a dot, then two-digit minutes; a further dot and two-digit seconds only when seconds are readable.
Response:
0.39
